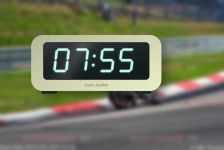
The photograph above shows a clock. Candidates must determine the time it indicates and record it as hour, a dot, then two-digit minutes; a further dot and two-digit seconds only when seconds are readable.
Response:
7.55
